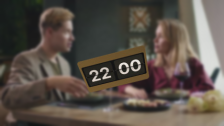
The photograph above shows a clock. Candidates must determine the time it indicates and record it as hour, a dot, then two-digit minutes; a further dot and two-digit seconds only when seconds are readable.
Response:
22.00
